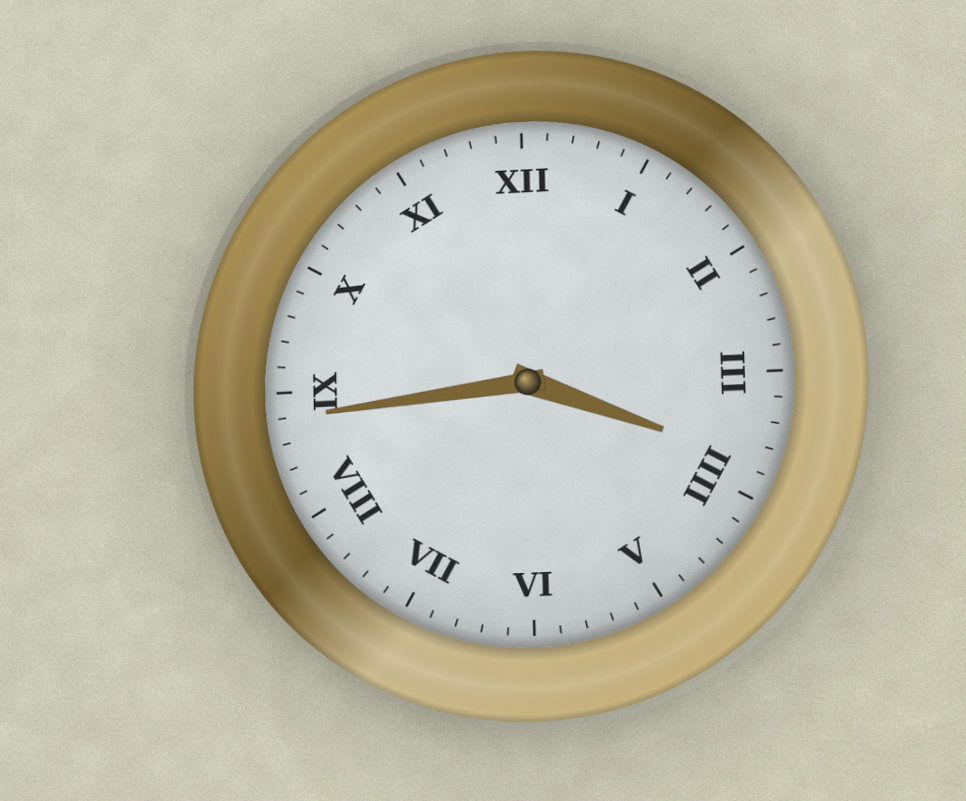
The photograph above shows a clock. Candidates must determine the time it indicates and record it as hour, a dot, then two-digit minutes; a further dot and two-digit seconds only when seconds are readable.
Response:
3.44
